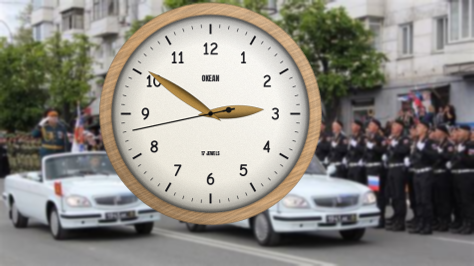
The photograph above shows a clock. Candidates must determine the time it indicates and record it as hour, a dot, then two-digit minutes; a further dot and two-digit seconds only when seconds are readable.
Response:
2.50.43
